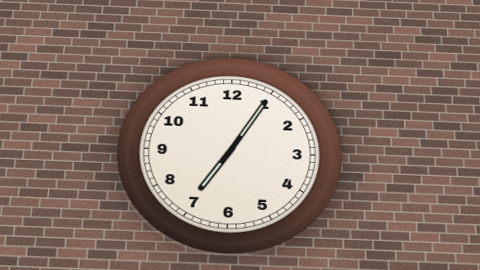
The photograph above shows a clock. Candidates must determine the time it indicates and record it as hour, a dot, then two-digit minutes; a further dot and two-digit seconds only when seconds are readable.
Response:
7.05
